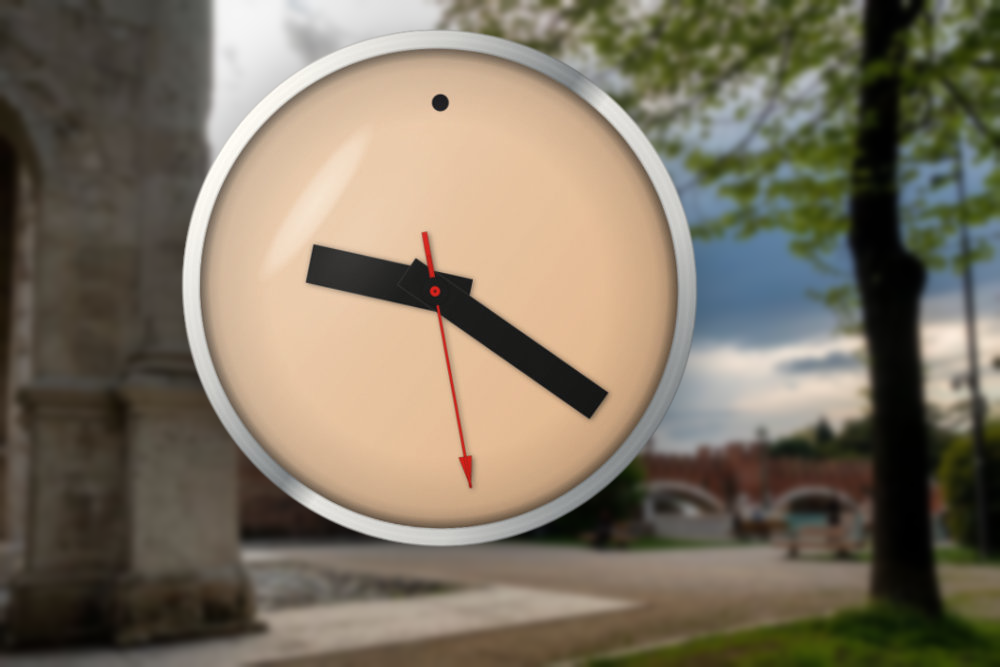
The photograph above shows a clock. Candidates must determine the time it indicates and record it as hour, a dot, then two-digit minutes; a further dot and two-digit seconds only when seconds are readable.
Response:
9.20.28
